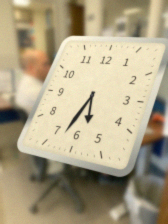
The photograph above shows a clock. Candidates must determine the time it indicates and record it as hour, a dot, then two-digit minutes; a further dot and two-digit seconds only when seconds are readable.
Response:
5.33
